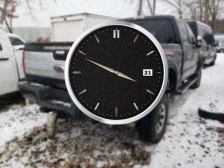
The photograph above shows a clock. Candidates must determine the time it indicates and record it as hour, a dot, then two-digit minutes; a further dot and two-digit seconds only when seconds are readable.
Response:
3.49
